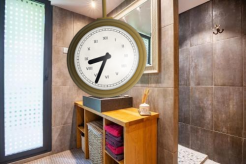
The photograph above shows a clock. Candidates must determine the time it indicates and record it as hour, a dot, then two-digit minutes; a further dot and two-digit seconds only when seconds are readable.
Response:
8.34
